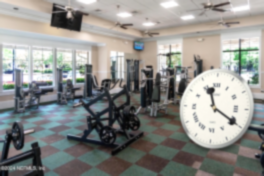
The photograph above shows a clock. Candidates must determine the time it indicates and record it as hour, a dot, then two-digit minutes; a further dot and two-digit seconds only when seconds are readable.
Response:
11.20
